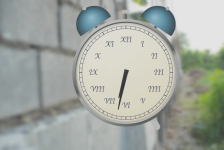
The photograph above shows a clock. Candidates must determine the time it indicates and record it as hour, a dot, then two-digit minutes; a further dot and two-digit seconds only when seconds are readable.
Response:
6.32
